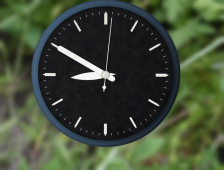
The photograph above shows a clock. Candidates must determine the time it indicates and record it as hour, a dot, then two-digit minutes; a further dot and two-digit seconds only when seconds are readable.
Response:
8.50.01
